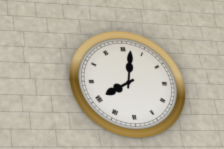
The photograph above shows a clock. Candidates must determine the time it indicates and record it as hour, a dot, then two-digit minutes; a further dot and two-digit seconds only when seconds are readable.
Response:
8.02
